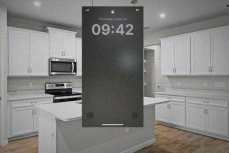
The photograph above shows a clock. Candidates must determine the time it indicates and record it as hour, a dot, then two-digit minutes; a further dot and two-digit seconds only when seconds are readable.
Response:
9.42
